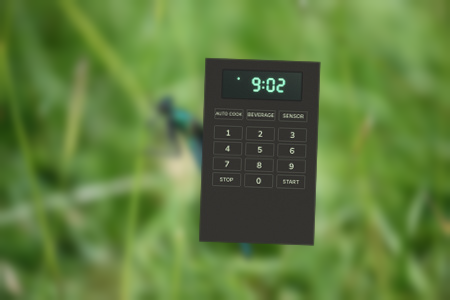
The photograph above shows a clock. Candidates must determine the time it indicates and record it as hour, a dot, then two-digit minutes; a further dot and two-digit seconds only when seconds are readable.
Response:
9.02
